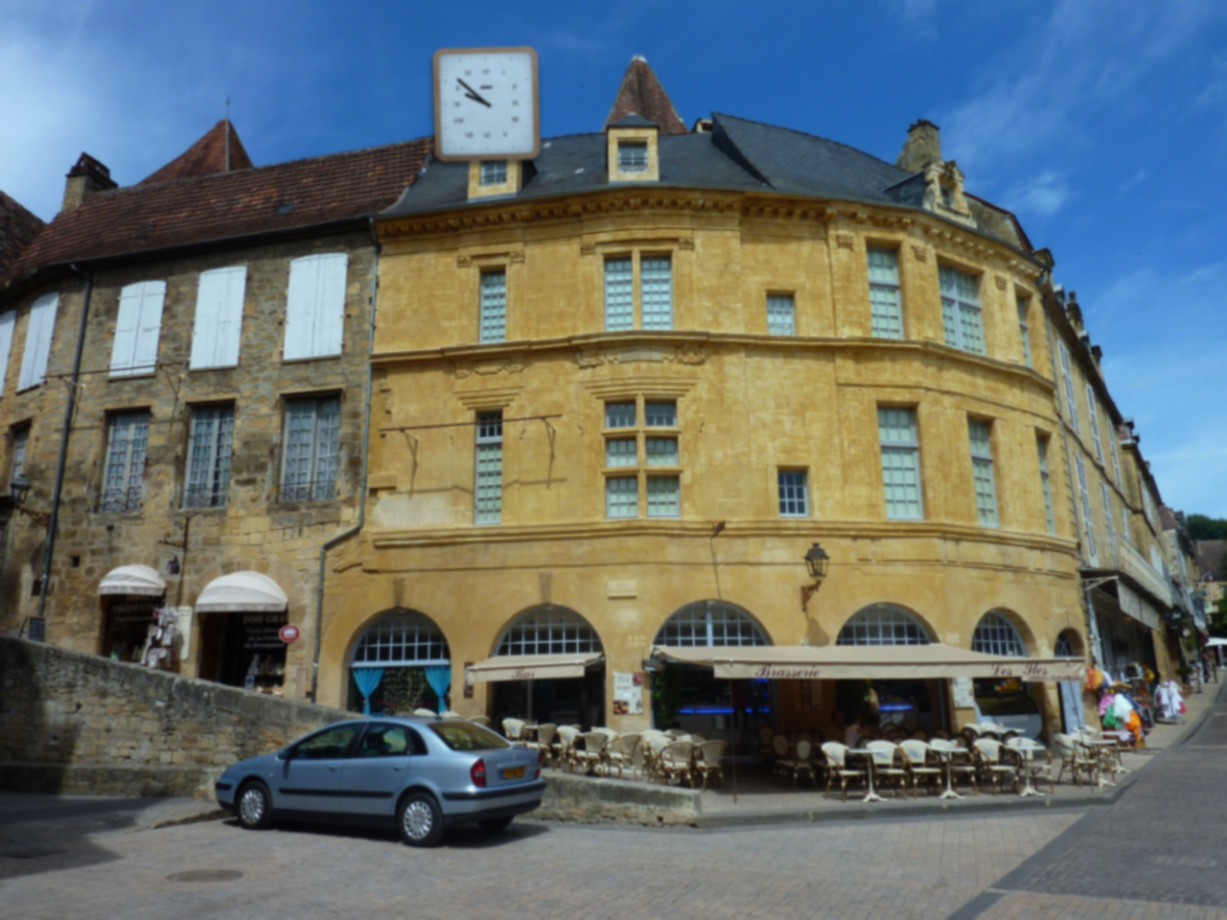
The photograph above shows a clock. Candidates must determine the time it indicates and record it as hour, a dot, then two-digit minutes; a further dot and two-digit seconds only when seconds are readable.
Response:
9.52
